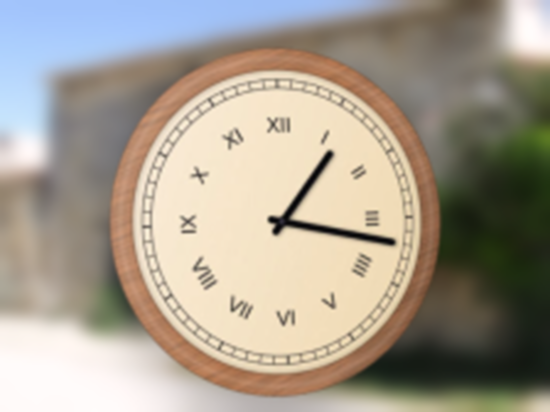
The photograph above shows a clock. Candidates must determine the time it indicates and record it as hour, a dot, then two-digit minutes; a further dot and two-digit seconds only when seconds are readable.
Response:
1.17
